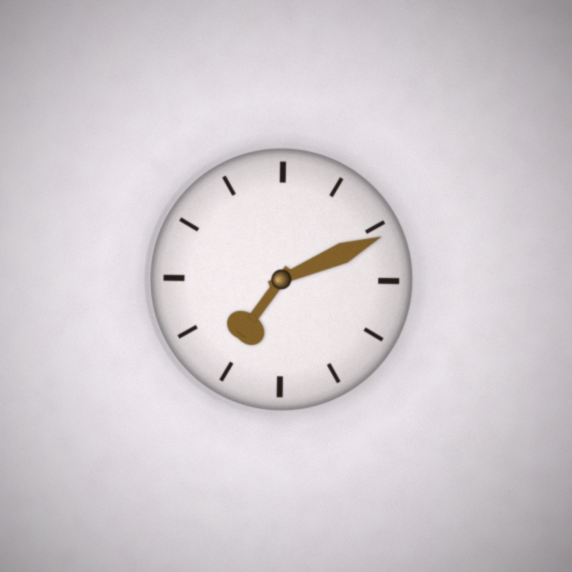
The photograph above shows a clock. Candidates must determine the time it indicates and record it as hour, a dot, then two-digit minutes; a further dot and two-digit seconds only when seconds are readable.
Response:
7.11
